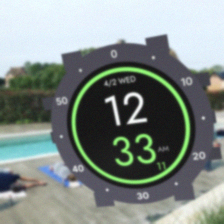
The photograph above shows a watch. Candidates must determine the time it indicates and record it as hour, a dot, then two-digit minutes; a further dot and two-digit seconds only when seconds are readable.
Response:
12.33.11
